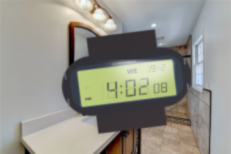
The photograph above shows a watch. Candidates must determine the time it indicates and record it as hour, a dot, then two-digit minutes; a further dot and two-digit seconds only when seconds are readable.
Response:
4.02.08
